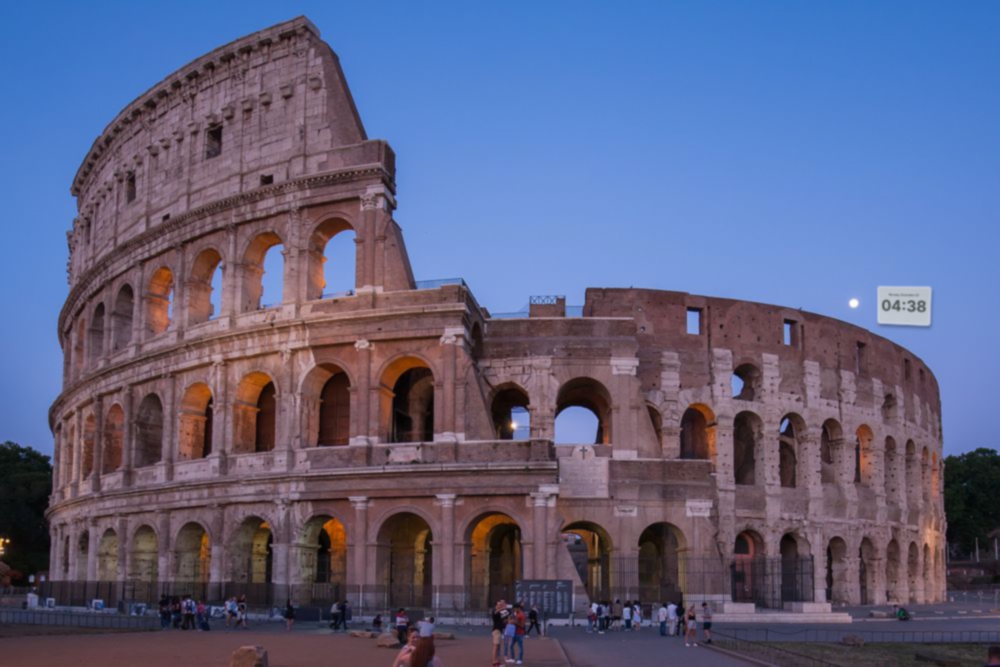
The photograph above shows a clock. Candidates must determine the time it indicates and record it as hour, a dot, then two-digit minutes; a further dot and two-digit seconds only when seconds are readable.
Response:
4.38
